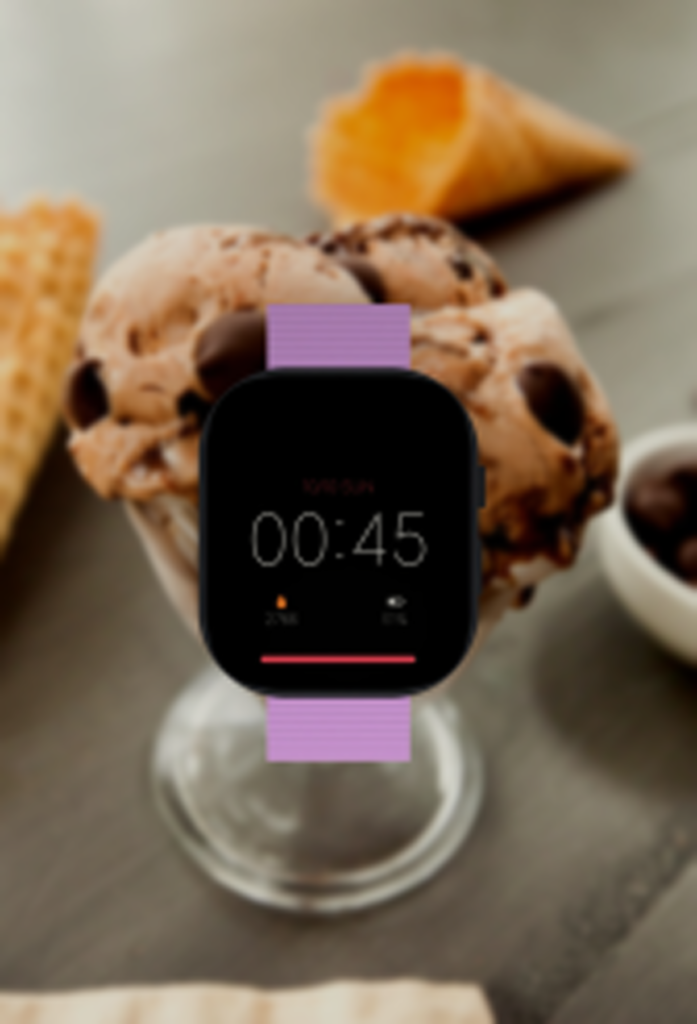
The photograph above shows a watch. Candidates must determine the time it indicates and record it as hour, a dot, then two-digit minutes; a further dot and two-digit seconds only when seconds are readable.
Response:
0.45
